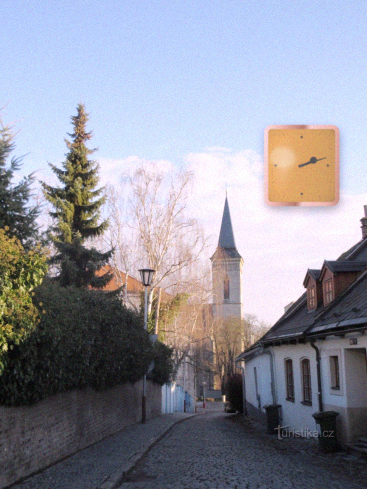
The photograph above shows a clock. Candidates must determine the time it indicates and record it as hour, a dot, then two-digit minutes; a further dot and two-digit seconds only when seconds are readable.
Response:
2.12
